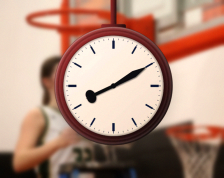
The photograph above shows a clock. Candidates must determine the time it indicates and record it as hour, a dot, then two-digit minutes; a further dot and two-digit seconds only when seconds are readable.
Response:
8.10
